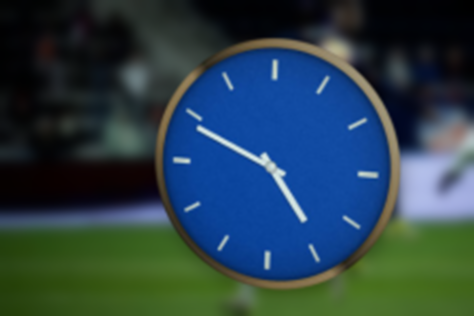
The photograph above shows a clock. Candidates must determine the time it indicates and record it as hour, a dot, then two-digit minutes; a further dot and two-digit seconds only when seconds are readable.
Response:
4.49
